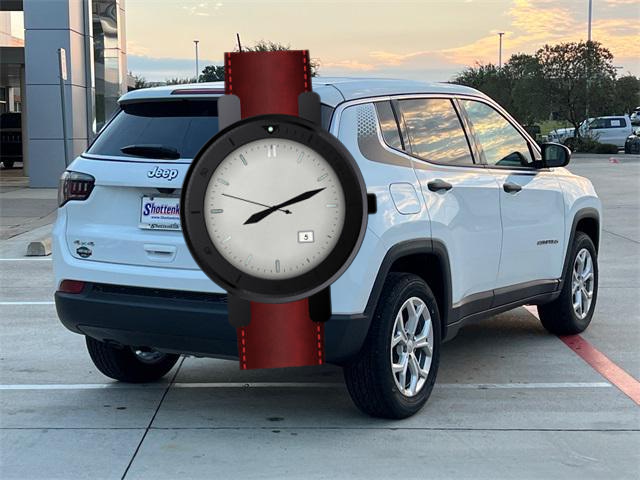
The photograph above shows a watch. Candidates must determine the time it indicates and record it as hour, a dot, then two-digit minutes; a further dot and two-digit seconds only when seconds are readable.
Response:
8.11.48
